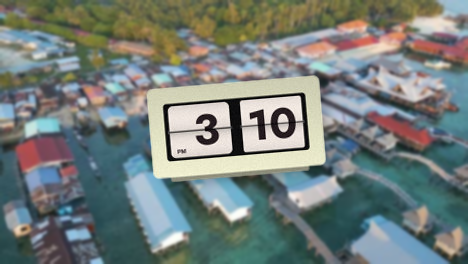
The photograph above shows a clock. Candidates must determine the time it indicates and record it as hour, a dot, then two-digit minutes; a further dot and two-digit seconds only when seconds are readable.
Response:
3.10
